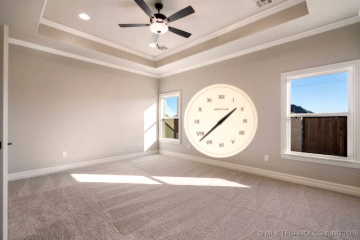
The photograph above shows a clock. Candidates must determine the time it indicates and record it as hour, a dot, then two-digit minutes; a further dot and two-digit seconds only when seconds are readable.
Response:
1.38
